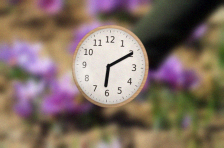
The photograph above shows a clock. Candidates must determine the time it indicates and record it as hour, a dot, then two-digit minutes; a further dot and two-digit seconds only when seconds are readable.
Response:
6.10
